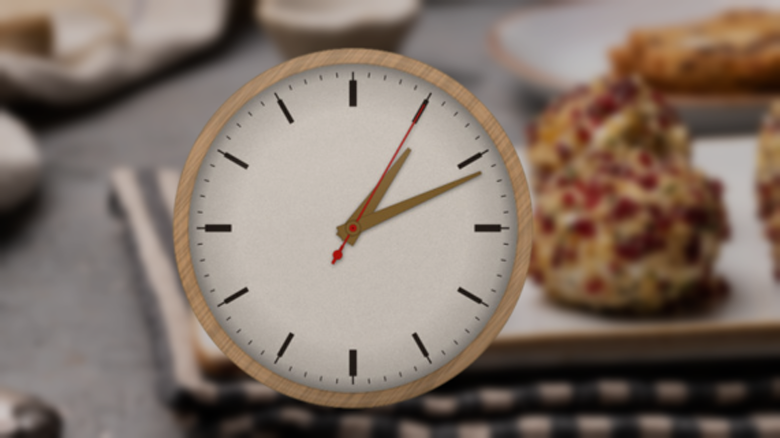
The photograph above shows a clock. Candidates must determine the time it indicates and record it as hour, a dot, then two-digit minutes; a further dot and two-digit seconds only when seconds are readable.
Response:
1.11.05
